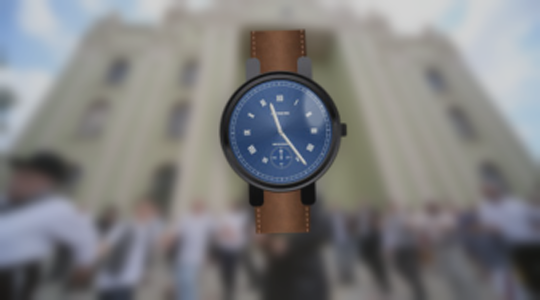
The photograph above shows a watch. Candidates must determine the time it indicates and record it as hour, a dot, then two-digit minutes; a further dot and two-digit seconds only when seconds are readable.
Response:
11.24
